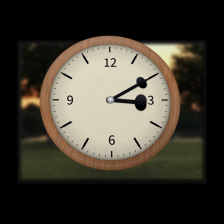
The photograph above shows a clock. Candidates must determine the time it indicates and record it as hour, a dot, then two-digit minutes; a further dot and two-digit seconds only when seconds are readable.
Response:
3.10
